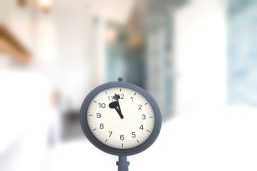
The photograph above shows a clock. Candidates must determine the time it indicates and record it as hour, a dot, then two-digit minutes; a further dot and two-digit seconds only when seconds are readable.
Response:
10.58
